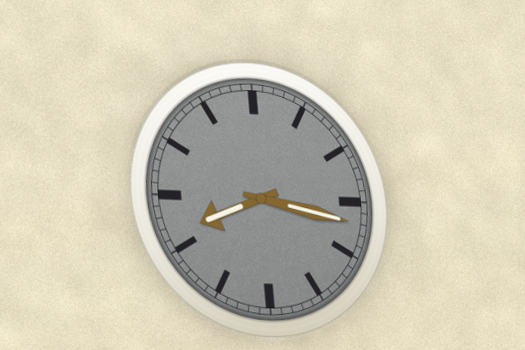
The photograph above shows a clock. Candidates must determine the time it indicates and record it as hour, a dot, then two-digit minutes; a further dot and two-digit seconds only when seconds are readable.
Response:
8.17
